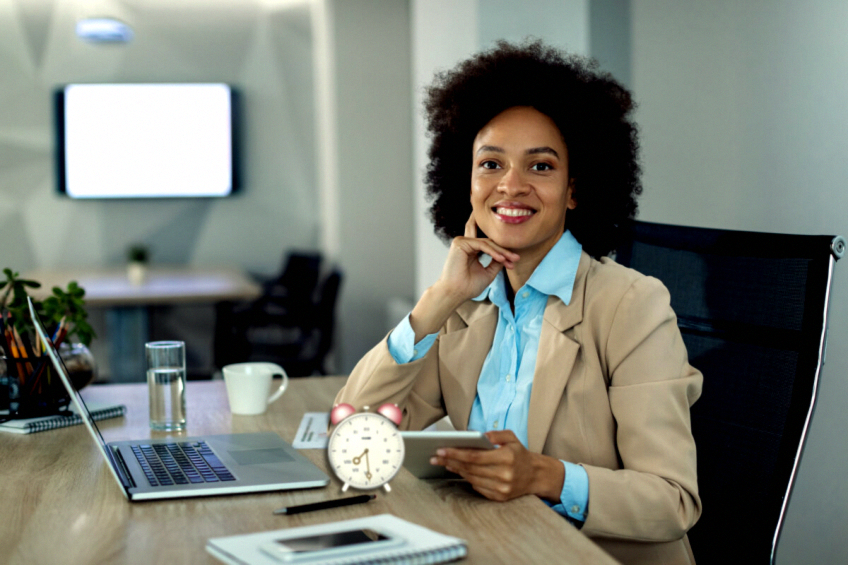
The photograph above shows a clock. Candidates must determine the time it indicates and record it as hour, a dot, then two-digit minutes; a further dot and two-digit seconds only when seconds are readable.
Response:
7.29
